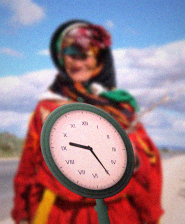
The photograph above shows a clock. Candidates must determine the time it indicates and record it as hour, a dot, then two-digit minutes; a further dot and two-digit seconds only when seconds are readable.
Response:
9.25
